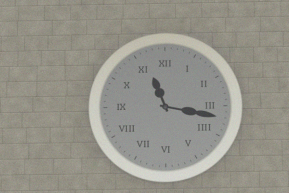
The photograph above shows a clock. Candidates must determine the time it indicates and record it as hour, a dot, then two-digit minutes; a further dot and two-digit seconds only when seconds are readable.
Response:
11.17
